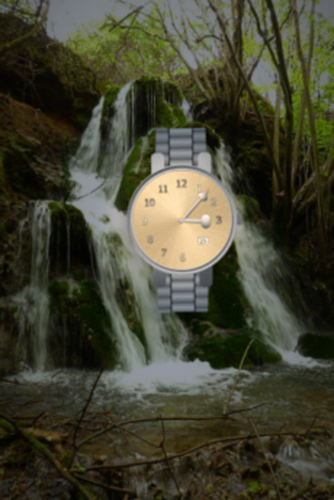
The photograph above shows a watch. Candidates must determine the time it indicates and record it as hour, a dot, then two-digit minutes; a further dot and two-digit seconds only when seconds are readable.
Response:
3.07
